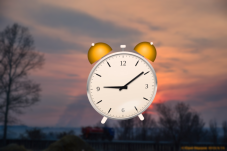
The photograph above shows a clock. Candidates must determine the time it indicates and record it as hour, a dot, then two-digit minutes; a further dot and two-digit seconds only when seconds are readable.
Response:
9.09
